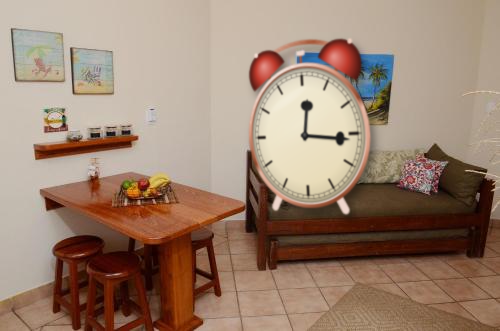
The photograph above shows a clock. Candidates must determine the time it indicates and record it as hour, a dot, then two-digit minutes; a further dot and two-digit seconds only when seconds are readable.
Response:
12.16
